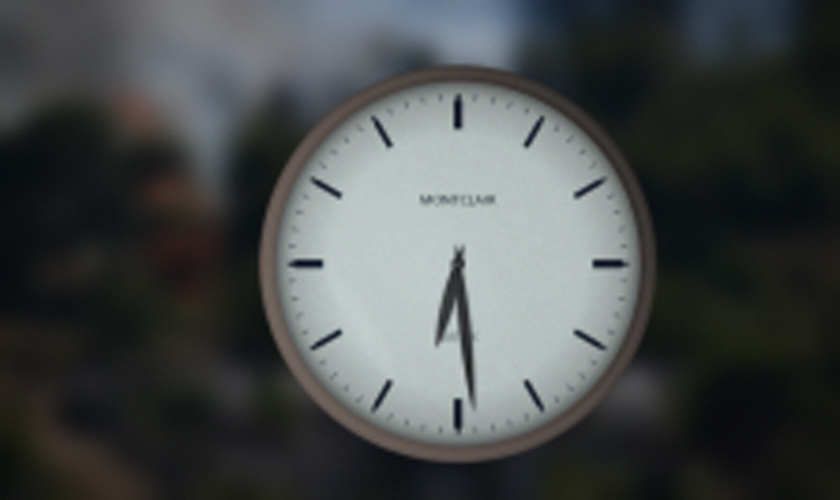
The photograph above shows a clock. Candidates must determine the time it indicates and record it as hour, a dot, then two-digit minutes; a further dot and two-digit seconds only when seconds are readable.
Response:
6.29
